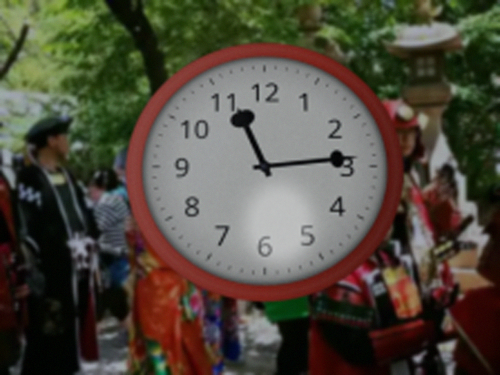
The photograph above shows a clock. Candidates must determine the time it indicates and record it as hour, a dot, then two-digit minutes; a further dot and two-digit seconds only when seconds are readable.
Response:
11.14
